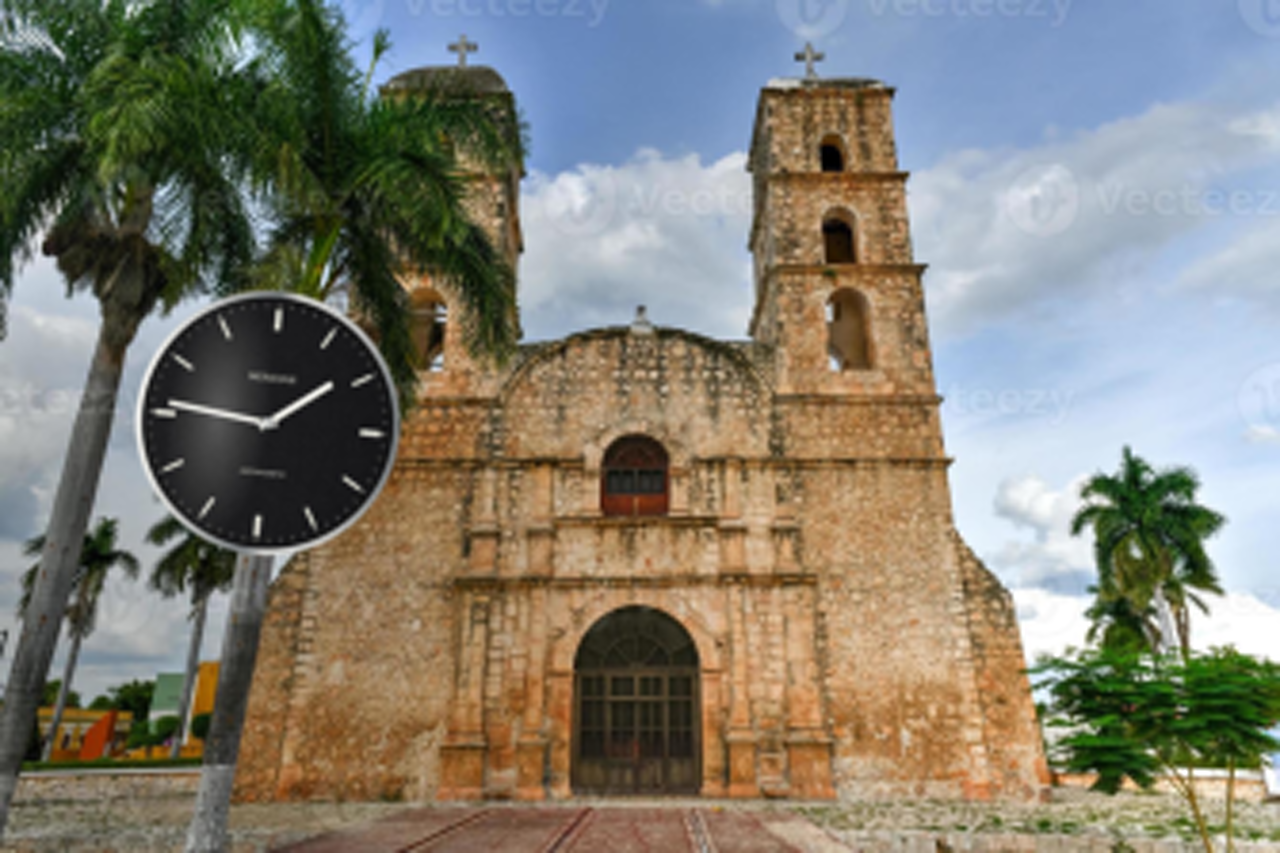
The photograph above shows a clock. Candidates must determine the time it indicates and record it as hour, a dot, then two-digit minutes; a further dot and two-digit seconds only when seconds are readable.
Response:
1.46
